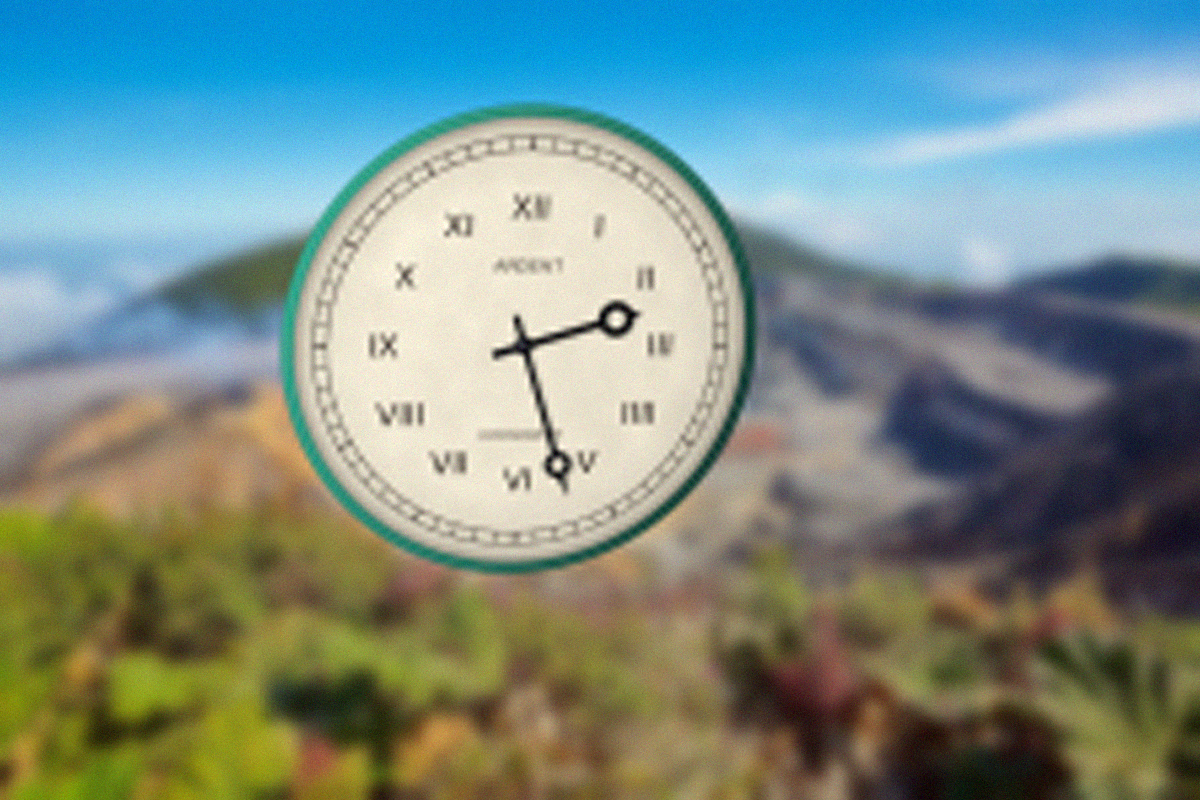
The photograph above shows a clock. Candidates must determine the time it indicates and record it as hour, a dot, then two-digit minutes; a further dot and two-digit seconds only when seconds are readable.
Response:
2.27
